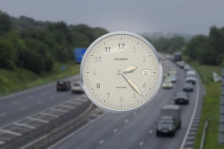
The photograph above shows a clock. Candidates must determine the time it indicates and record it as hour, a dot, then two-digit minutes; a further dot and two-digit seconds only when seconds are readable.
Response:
2.23
